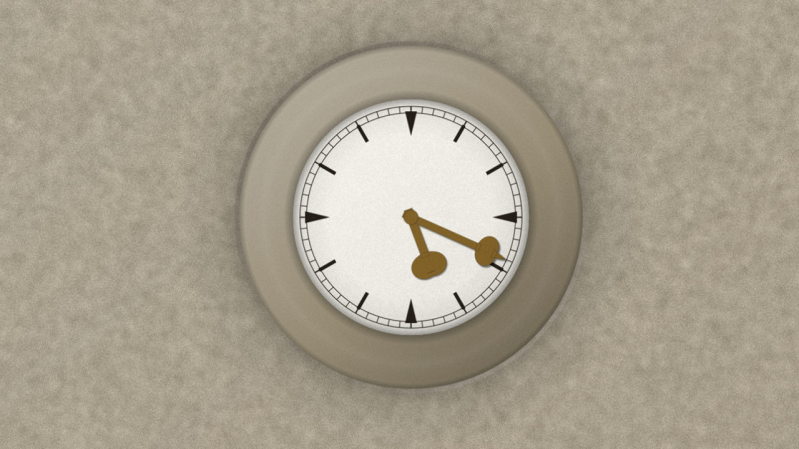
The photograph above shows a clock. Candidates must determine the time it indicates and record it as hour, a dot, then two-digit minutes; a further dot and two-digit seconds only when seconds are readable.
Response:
5.19
